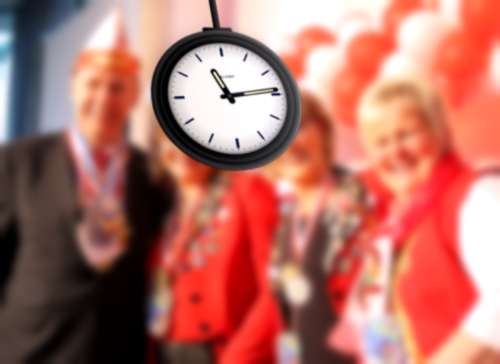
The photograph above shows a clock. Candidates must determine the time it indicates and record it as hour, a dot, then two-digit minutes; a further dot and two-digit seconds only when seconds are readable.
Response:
11.14
